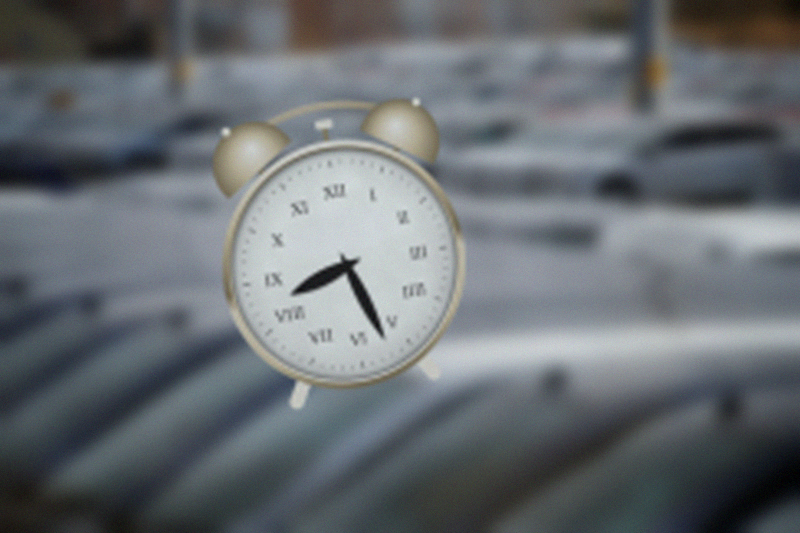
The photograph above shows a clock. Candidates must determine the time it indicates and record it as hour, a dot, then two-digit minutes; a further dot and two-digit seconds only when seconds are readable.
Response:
8.27
